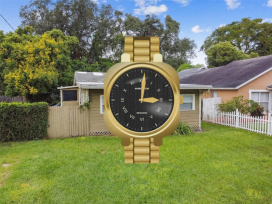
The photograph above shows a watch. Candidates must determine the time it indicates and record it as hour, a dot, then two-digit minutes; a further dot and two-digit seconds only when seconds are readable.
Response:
3.01
